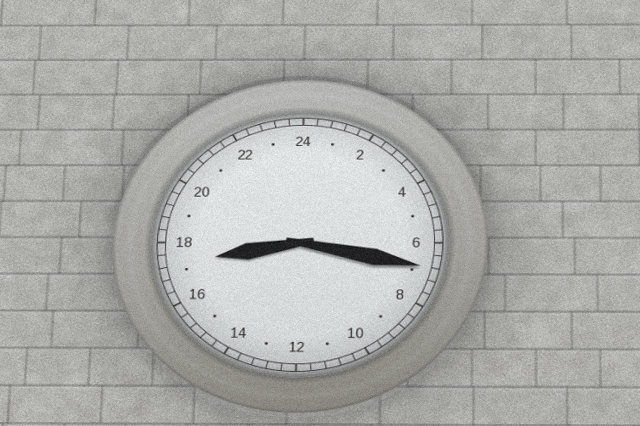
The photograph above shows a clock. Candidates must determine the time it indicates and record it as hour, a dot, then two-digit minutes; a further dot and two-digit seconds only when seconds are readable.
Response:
17.17
